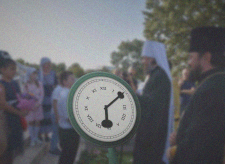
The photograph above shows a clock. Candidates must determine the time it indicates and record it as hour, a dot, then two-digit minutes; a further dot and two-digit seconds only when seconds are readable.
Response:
6.09
